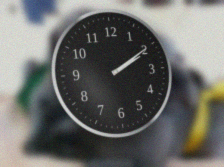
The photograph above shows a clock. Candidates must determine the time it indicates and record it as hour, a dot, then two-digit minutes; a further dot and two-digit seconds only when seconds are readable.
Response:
2.10
